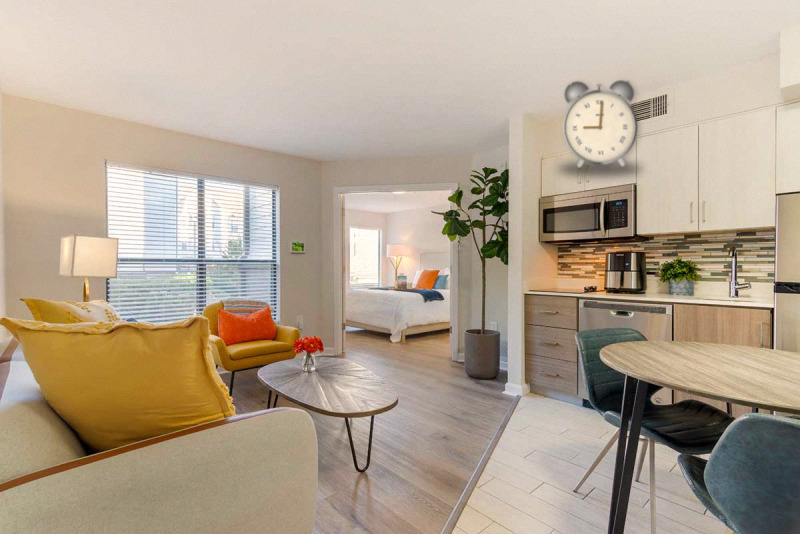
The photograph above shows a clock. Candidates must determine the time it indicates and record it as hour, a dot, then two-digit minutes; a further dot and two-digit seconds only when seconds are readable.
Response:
9.01
